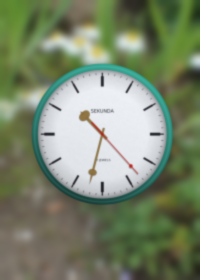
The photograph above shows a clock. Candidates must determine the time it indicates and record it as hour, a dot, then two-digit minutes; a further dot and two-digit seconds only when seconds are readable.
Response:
10.32.23
